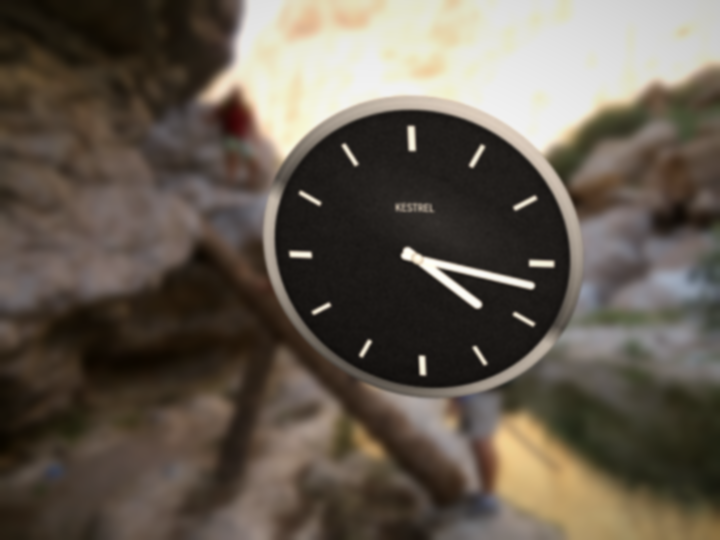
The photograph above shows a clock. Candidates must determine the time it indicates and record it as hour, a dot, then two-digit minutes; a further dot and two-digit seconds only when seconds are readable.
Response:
4.17
